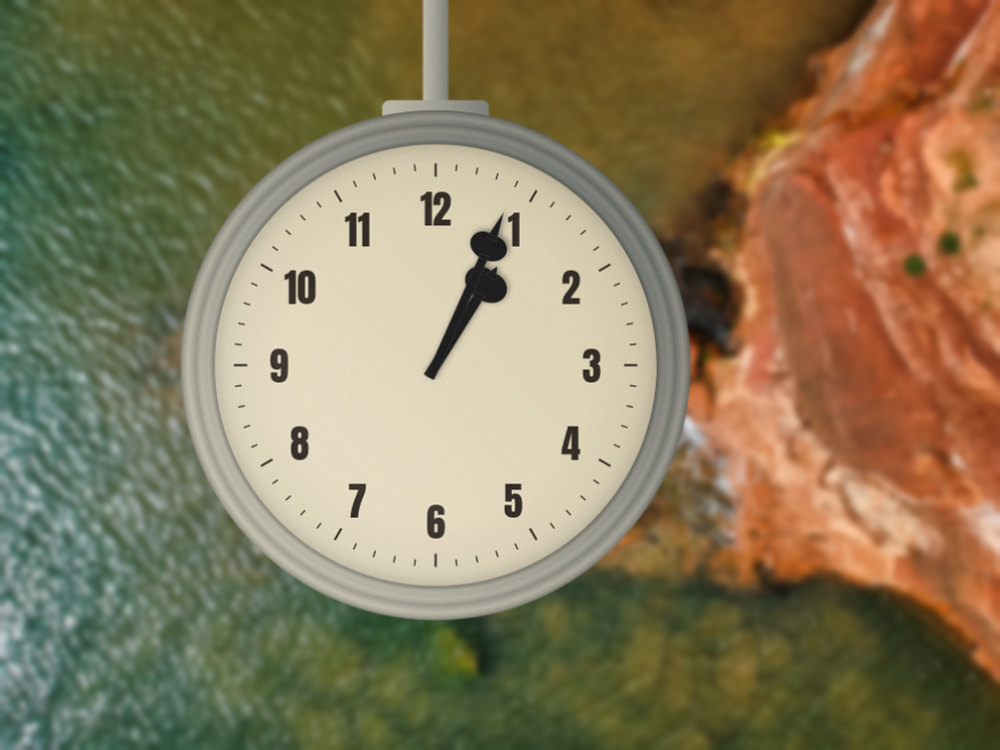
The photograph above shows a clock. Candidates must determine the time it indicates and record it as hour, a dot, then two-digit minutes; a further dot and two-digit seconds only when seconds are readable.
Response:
1.04
